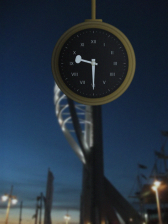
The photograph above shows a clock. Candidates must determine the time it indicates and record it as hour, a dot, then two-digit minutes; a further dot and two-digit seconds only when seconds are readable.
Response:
9.30
